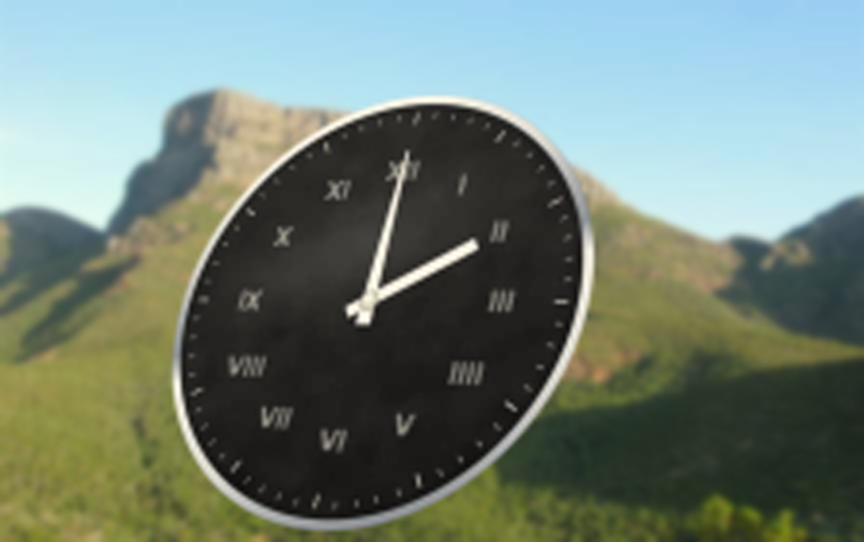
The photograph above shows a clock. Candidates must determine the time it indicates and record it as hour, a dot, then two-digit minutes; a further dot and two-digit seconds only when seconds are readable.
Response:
2.00
